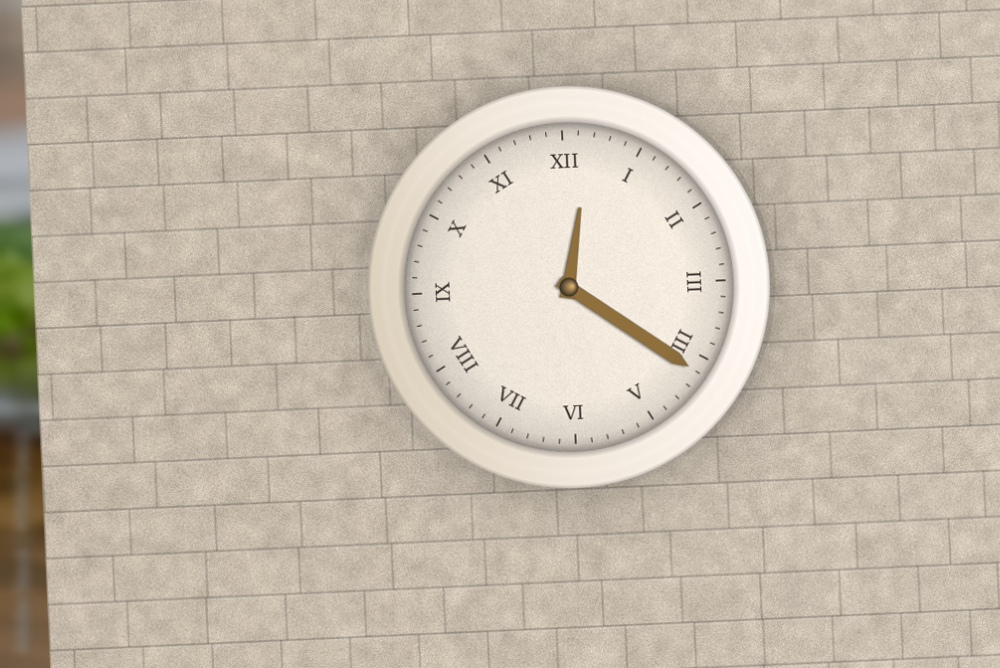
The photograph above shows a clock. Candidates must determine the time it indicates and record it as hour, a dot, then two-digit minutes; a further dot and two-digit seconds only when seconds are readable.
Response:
12.21
